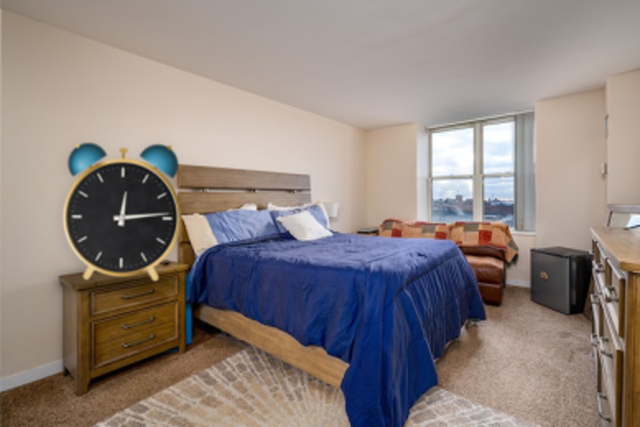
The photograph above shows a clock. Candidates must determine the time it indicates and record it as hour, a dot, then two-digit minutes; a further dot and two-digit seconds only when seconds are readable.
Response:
12.14
